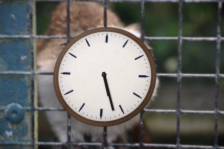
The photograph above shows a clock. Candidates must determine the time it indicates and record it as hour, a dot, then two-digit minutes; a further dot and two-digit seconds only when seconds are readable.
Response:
5.27
